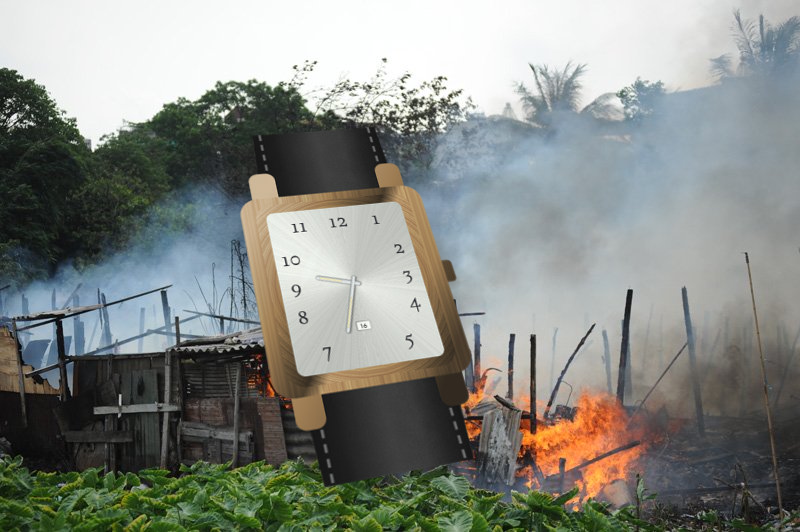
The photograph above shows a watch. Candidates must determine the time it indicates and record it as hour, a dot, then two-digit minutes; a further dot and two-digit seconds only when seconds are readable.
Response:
9.33
